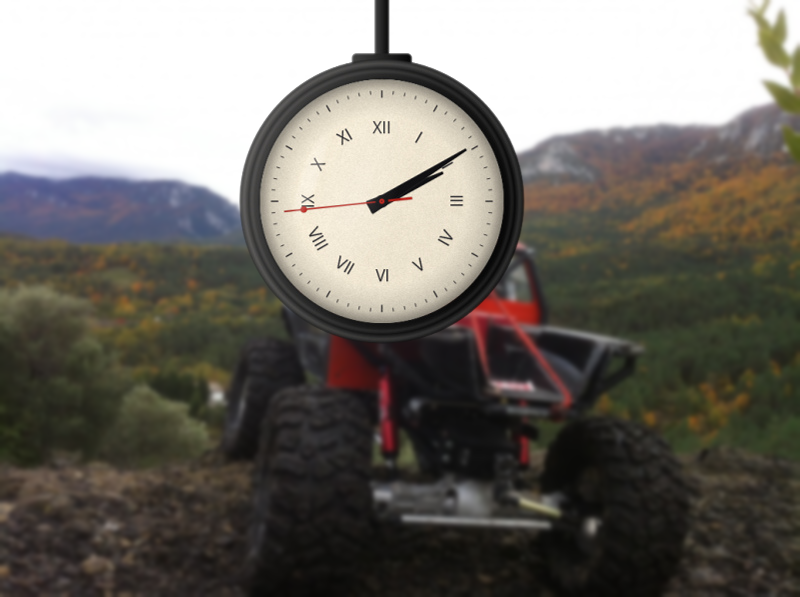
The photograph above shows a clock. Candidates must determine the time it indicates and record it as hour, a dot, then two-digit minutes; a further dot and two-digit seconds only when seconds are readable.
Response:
2.09.44
